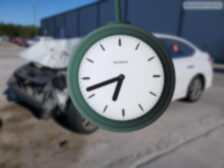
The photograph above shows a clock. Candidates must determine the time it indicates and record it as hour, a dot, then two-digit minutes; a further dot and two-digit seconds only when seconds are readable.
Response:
6.42
